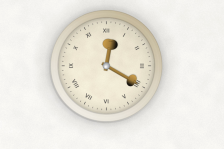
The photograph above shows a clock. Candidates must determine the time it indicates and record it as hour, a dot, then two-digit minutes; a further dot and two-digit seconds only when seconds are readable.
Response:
12.20
